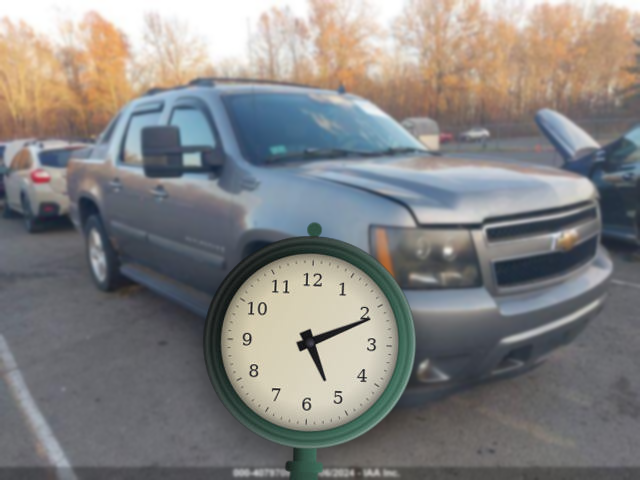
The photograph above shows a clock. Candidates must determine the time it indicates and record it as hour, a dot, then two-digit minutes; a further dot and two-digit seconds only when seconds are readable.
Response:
5.11
